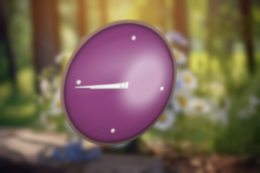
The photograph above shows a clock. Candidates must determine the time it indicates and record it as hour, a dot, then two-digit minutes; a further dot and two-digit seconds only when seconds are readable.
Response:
8.44
